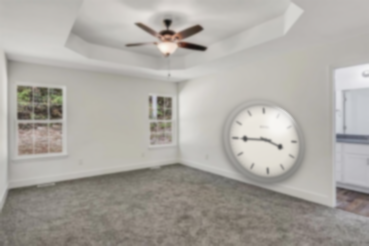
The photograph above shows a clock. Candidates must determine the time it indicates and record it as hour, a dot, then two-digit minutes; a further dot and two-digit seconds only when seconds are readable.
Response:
3.45
